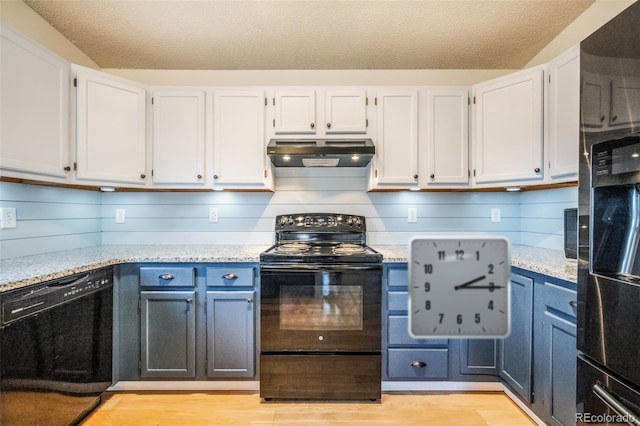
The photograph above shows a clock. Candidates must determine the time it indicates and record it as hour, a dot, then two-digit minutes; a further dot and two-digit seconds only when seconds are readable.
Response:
2.15
